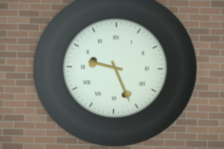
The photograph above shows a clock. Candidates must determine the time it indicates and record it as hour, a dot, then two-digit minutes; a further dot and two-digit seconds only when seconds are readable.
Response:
9.26
